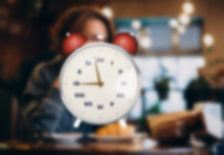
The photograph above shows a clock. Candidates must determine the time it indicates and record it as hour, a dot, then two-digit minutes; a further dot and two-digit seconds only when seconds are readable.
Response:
8.58
